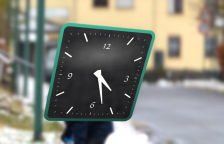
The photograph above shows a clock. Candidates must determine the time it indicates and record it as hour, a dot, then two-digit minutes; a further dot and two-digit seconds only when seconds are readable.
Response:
4.27
